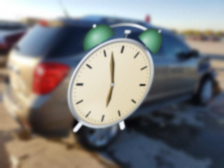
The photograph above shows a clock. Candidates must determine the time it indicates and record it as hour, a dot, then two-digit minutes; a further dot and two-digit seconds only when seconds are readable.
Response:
5.57
